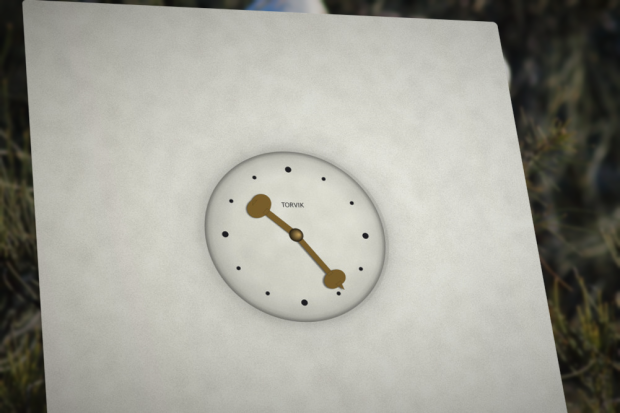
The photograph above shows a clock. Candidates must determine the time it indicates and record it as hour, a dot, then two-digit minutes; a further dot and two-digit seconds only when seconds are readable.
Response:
10.24
